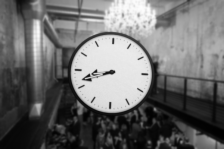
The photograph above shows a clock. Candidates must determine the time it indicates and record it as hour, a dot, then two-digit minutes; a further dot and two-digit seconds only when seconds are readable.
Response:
8.42
